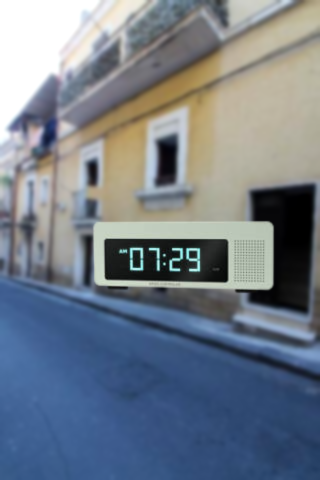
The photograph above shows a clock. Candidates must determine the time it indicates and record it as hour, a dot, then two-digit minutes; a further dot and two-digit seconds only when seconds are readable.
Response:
7.29
